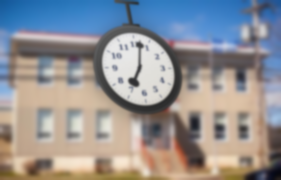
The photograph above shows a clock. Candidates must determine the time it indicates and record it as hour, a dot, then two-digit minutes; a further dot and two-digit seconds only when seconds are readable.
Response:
7.02
